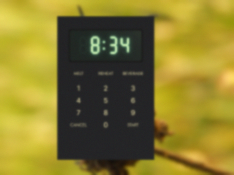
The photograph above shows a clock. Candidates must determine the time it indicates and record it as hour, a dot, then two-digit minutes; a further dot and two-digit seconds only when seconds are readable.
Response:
8.34
